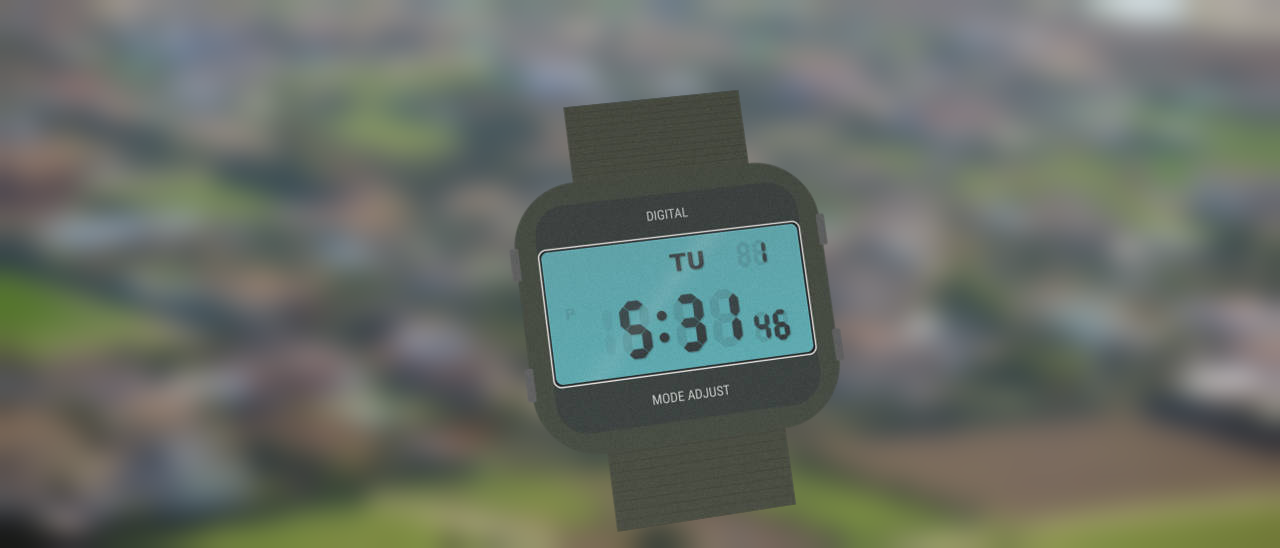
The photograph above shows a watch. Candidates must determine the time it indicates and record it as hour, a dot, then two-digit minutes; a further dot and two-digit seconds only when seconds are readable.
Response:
5.31.46
